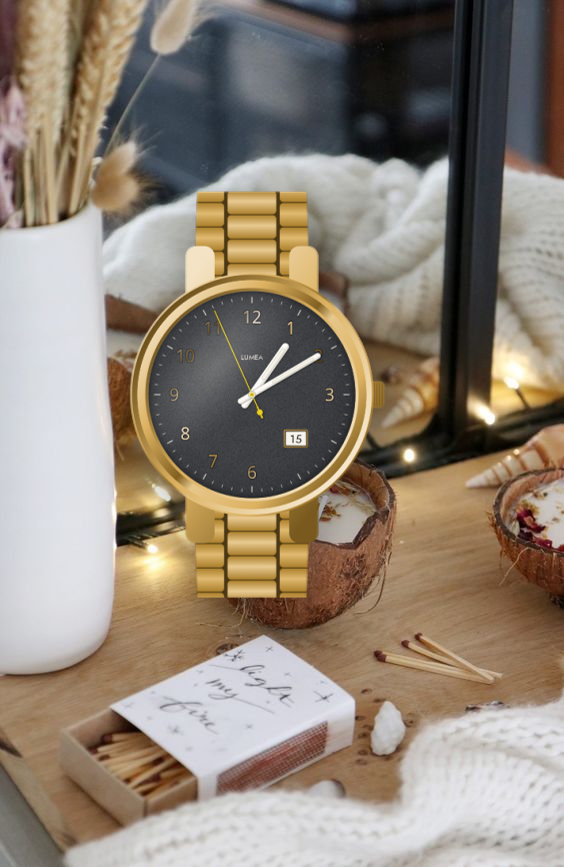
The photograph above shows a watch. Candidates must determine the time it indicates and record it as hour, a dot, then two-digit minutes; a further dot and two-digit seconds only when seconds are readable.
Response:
1.09.56
